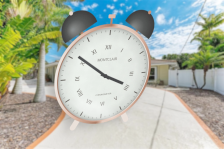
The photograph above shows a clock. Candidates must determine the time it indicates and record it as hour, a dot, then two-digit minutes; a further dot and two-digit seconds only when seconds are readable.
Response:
3.51
